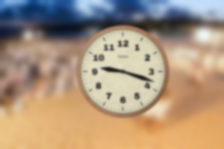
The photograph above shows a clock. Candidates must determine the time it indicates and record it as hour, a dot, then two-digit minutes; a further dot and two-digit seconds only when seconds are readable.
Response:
9.18
